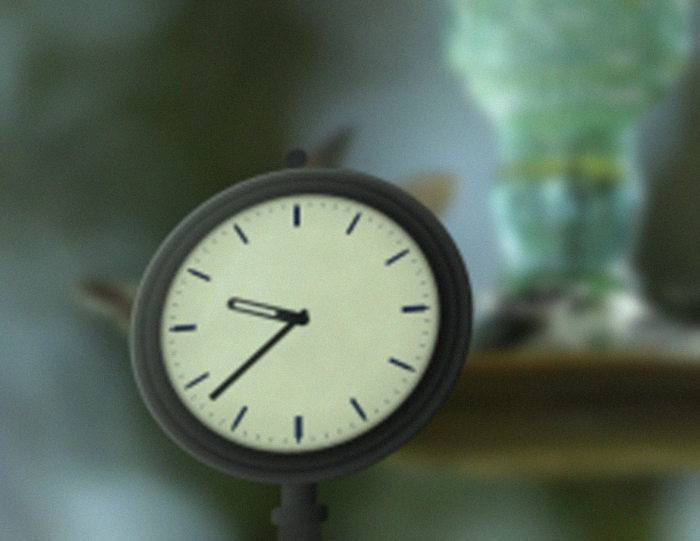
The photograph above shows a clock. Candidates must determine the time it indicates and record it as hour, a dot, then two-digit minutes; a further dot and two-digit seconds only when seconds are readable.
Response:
9.38
